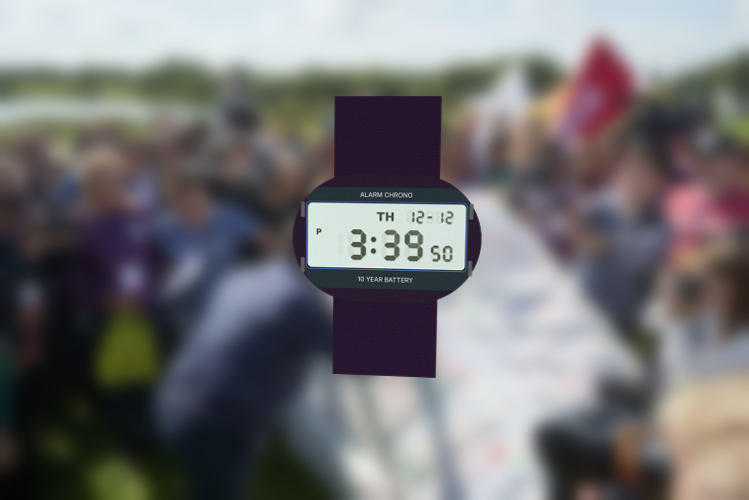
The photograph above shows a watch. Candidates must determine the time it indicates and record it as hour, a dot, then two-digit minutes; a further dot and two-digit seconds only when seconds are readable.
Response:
3.39.50
